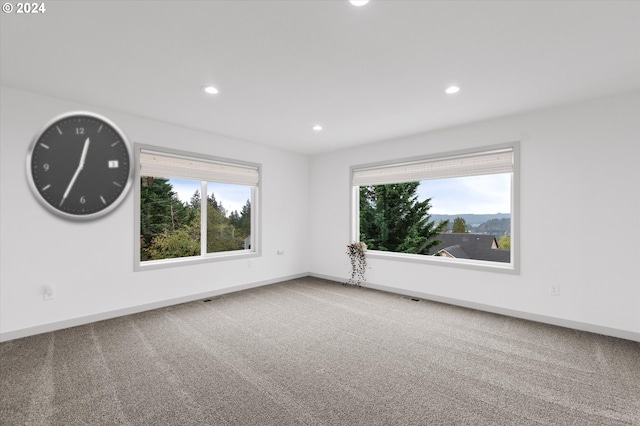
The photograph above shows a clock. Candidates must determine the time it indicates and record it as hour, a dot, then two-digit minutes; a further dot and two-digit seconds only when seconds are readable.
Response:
12.35
